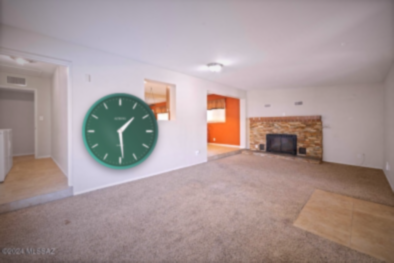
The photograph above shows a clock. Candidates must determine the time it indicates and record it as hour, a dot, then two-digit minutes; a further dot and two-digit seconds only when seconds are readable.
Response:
1.29
